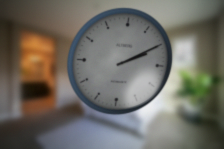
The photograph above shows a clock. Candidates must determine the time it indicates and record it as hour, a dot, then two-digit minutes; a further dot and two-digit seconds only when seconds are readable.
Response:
2.10
